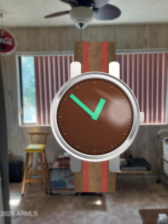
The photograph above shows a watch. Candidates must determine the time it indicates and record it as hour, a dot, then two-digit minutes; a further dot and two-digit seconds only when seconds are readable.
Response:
12.52
